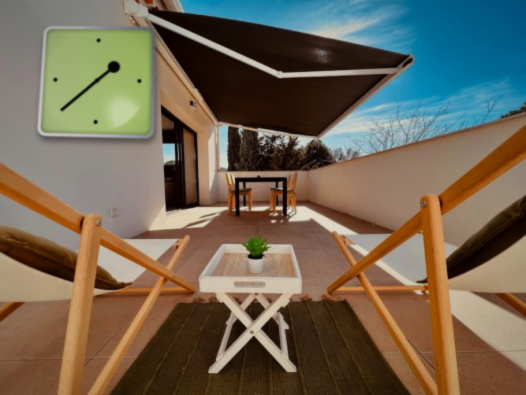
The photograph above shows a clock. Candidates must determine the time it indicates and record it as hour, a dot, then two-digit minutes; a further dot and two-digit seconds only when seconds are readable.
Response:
1.38
